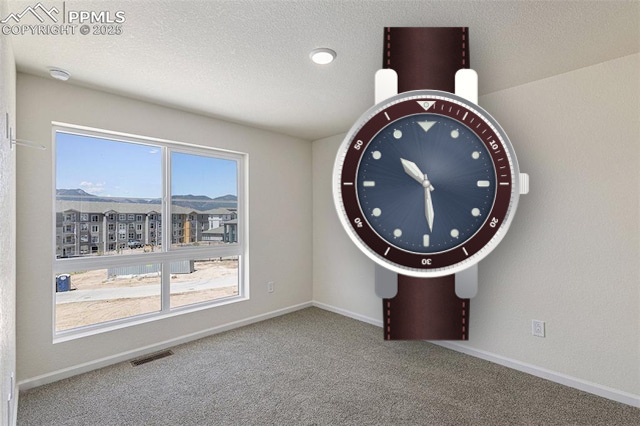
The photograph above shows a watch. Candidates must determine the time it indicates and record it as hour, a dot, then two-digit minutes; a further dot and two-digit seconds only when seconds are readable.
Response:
10.29
